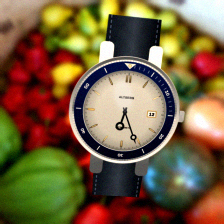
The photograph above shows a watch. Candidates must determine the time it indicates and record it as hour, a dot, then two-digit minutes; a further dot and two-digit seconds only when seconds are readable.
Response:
6.26
